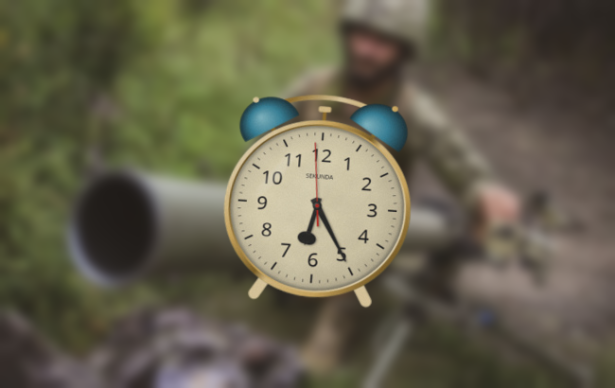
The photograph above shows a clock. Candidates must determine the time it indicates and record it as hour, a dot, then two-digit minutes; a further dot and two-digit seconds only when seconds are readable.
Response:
6.24.59
